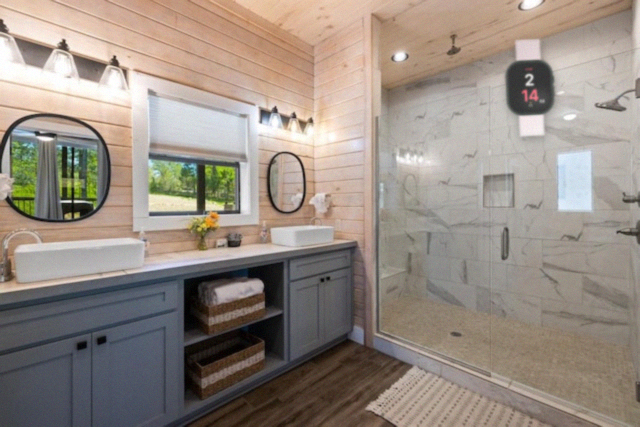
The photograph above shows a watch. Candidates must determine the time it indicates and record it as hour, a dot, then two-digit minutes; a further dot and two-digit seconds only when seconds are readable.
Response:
2.14
